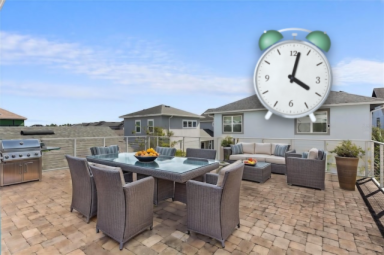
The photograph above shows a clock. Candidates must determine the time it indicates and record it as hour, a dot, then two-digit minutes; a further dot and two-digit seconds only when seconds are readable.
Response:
4.02
